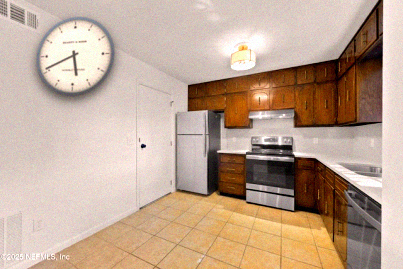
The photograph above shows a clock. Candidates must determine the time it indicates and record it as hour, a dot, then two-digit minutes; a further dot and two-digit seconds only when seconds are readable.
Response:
5.41
